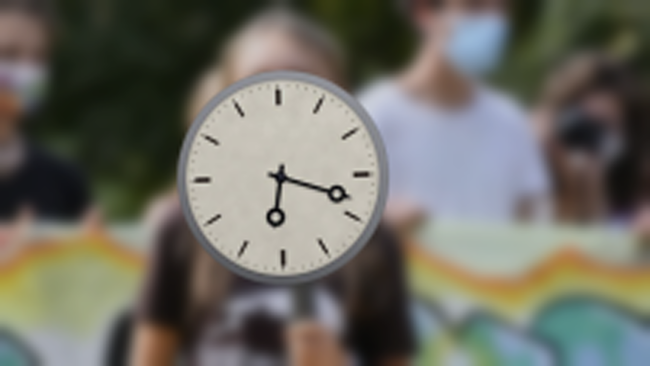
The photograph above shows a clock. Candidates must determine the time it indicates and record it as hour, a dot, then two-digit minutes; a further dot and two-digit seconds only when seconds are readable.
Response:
6.18
